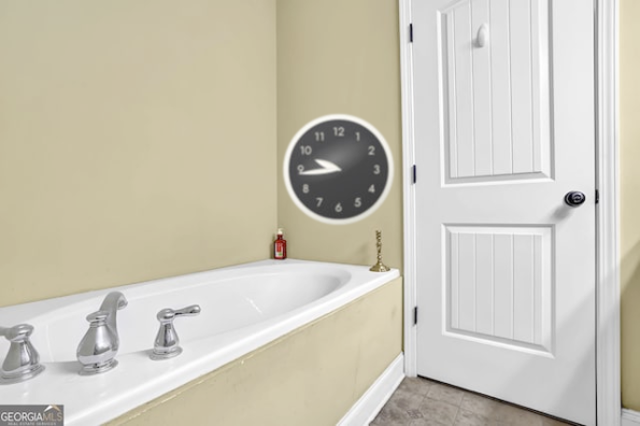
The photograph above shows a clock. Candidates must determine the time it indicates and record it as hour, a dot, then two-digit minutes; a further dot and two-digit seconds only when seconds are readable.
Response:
9.44
